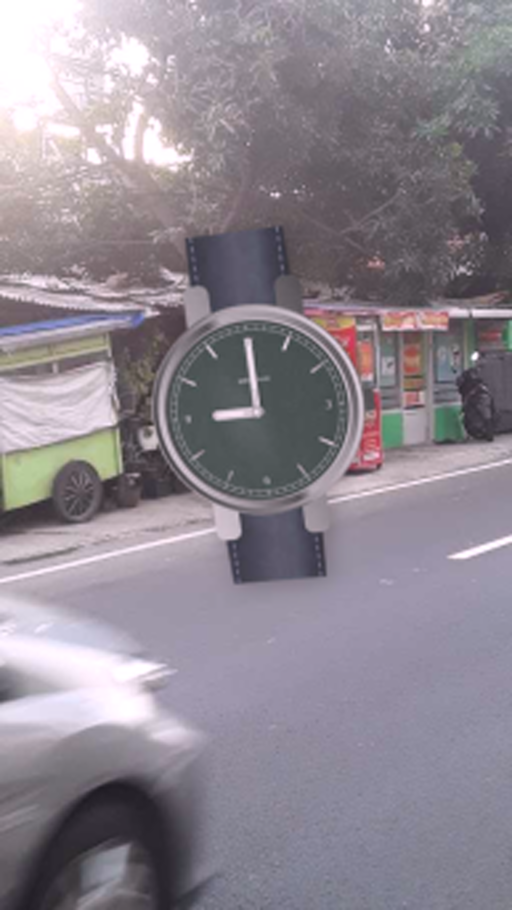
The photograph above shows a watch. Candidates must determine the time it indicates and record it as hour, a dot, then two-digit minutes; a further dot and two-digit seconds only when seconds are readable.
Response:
9.00
